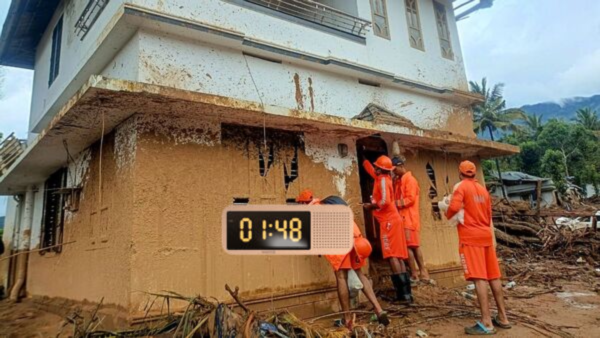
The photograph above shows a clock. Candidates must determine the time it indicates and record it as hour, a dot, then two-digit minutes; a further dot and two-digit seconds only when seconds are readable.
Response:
1.48
